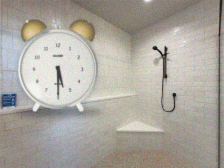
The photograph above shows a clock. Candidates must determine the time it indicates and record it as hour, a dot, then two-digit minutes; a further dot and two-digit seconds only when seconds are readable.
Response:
5.30
